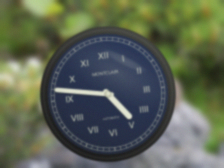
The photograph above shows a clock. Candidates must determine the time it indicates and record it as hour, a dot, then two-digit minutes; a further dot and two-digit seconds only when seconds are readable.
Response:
4.47
